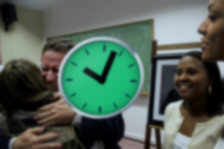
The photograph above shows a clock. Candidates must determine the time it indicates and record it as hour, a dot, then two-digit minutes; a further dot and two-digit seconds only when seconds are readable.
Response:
10.03
